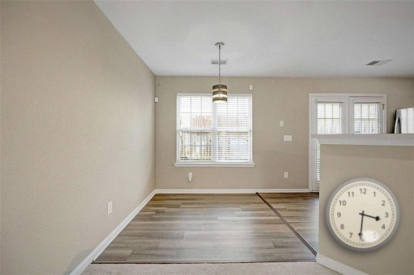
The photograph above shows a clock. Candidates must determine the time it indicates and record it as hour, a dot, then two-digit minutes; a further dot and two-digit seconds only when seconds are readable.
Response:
3.31
